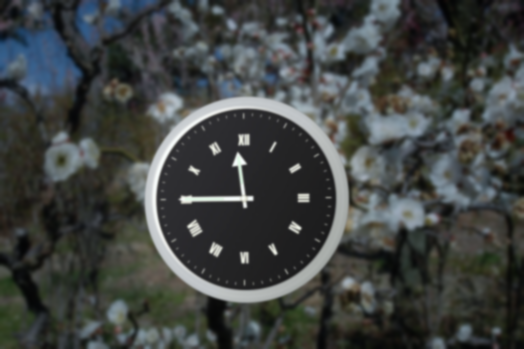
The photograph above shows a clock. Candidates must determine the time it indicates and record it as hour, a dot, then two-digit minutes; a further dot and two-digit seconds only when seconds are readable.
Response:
11.45
